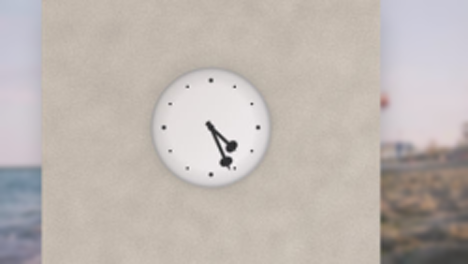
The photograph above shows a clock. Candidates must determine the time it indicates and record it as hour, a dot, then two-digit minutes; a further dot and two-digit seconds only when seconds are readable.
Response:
4.26
